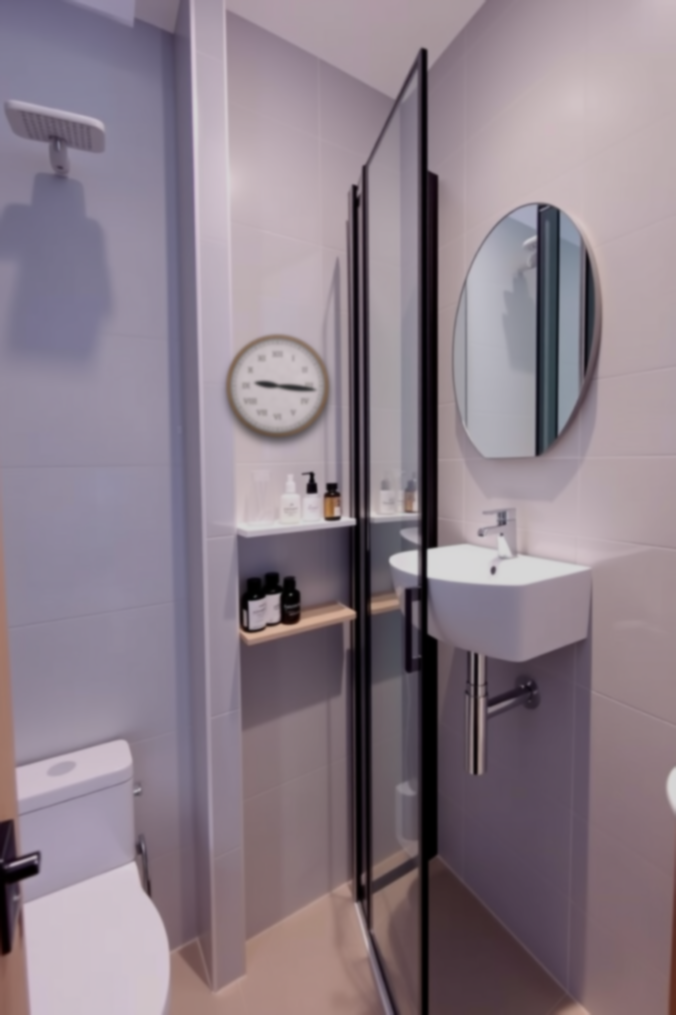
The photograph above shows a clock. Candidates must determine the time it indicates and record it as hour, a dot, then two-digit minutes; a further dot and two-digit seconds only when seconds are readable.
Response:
9.16
